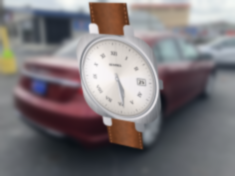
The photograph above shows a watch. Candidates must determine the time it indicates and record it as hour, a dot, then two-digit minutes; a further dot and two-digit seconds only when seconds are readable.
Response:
5.29
